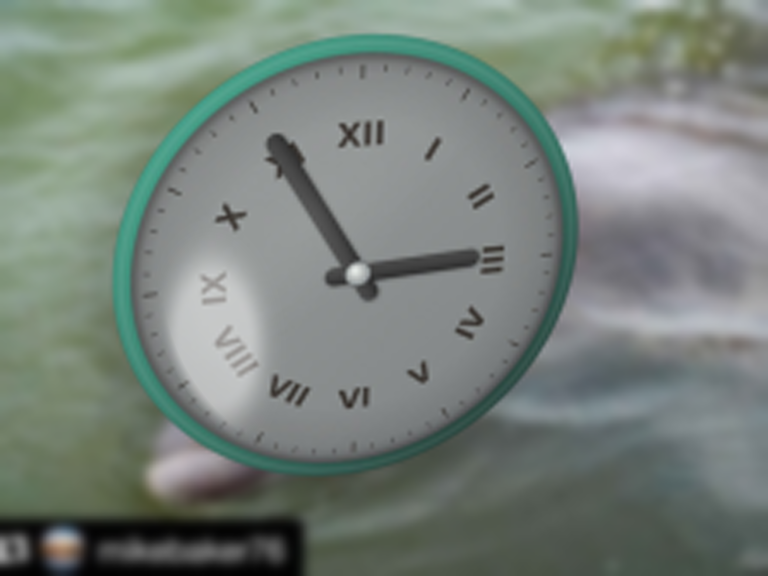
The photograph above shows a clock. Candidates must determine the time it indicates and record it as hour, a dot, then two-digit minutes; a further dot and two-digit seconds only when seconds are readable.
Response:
2.55
